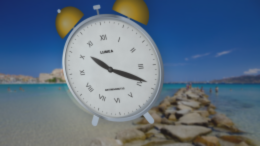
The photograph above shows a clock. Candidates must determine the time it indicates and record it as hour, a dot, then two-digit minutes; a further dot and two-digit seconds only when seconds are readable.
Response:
10.19
